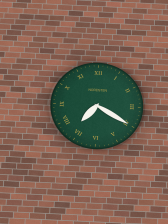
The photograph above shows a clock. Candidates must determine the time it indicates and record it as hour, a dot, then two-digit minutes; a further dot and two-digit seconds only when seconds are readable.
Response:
7.20
